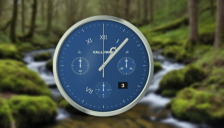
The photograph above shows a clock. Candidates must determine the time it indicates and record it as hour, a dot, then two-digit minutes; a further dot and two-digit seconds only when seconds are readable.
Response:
1.07
